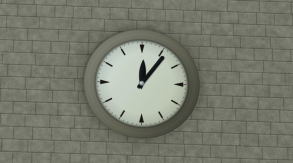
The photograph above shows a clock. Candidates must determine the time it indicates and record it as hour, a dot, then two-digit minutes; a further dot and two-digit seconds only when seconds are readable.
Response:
12.06
